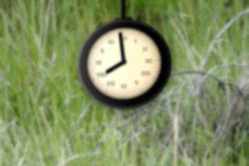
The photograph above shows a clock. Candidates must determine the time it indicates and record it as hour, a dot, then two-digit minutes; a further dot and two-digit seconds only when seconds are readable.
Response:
7.59
